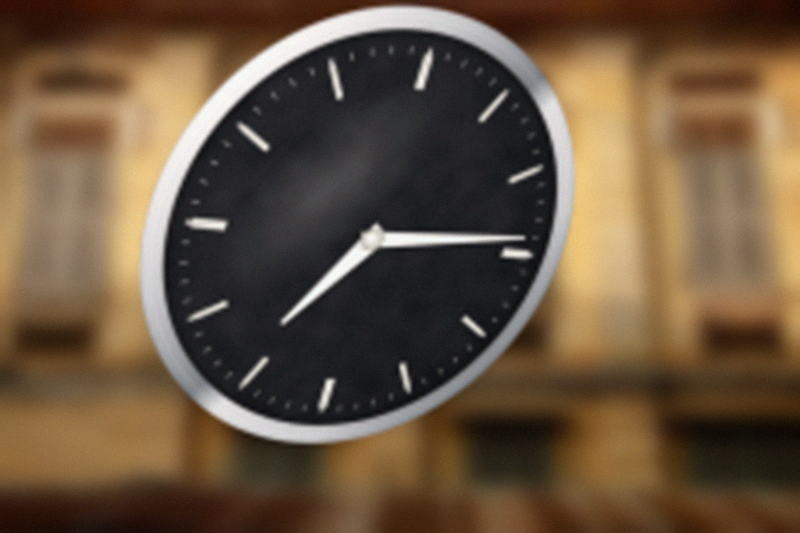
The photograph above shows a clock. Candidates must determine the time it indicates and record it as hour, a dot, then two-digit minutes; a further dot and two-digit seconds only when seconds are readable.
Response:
7.14
